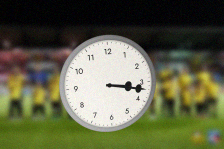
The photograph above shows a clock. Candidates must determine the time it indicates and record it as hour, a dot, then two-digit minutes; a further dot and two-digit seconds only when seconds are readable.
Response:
3.17
